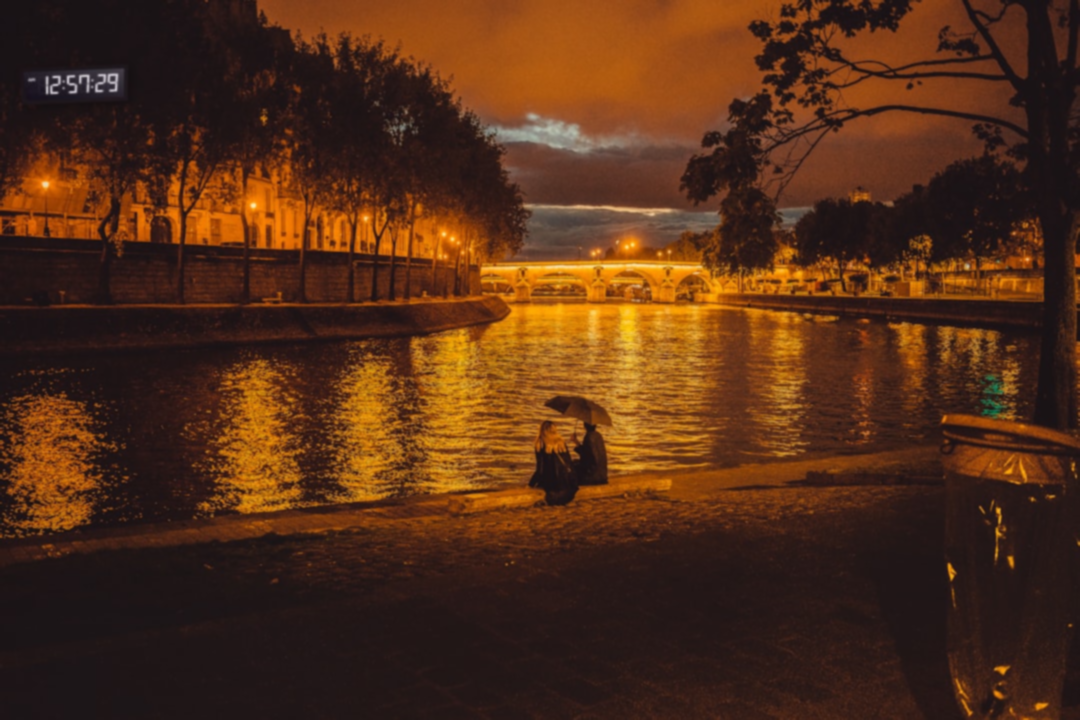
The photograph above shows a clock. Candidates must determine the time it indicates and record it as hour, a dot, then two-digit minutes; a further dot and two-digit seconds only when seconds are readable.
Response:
12.57.29
